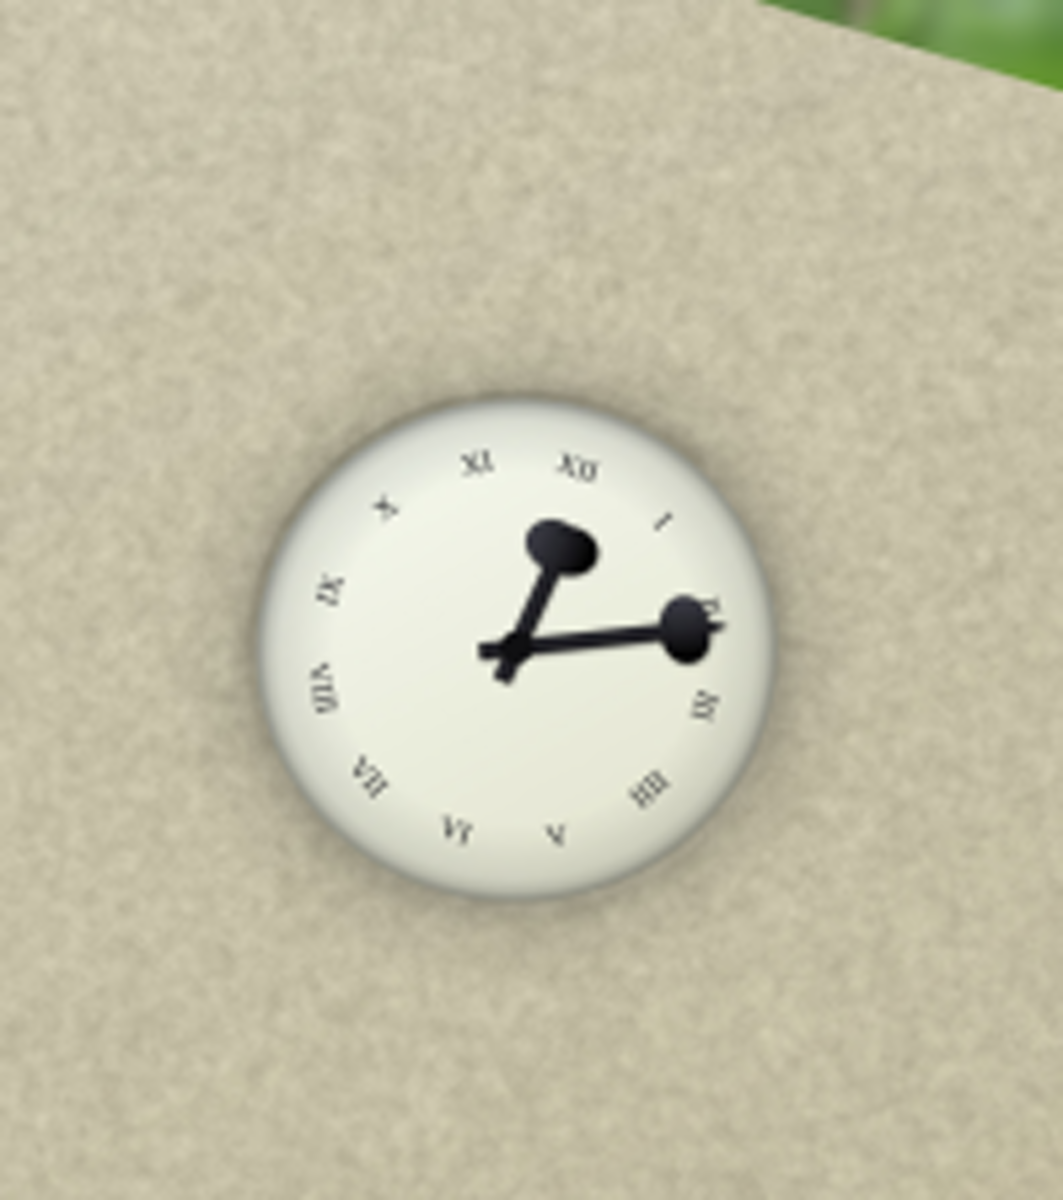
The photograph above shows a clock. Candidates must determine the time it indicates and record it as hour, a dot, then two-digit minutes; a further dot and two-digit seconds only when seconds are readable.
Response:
12.11
